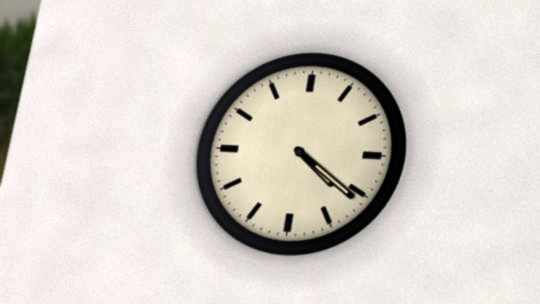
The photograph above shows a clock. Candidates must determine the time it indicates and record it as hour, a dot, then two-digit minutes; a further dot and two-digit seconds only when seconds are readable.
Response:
4.21
